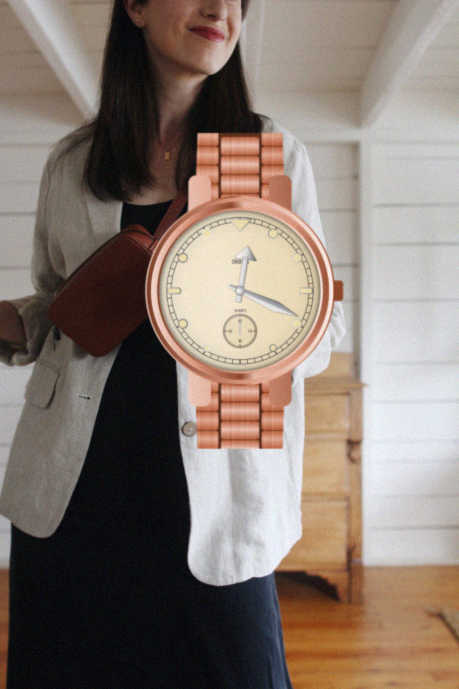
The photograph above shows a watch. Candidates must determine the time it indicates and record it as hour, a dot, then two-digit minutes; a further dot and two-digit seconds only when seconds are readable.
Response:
12.19
